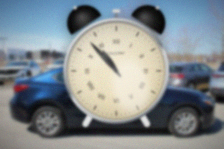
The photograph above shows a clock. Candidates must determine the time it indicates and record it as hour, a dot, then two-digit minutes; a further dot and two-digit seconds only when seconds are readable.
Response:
10.53
